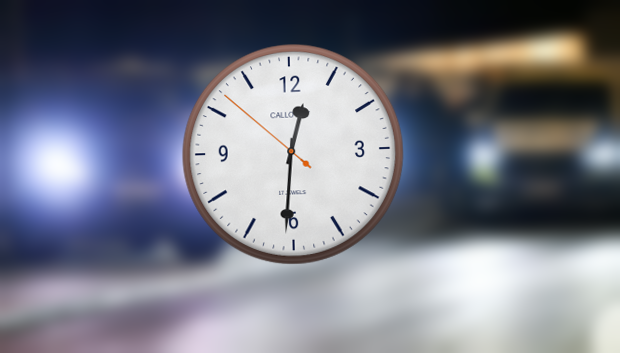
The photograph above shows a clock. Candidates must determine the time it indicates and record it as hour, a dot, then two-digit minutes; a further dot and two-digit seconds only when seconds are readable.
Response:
12.30.52
